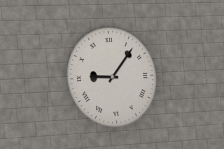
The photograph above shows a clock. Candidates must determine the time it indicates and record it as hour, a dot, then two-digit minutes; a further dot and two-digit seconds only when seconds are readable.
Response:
9.07
